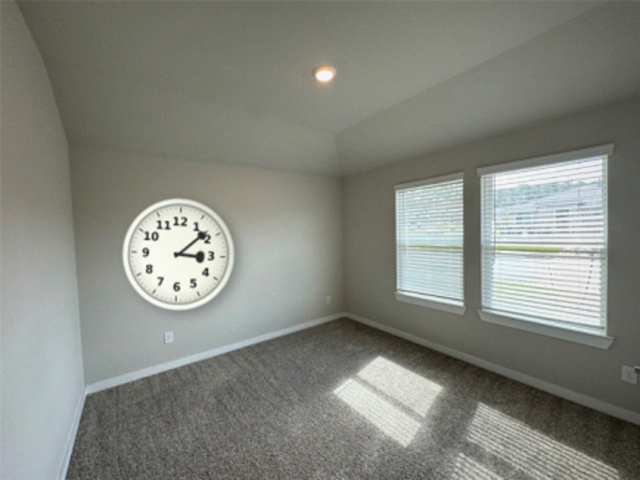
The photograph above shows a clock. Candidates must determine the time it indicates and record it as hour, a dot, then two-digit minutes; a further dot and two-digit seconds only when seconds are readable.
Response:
3.08
